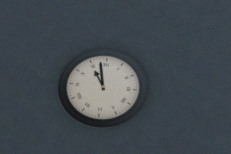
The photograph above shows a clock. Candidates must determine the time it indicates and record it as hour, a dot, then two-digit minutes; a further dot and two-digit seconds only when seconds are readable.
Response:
10.58
